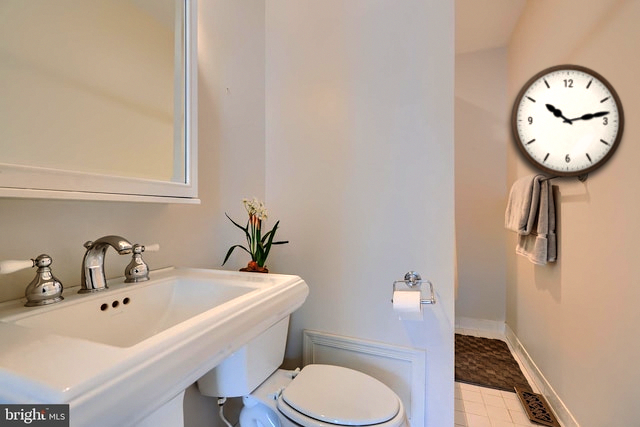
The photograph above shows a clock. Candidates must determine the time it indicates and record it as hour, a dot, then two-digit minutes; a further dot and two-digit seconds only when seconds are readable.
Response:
10.13
